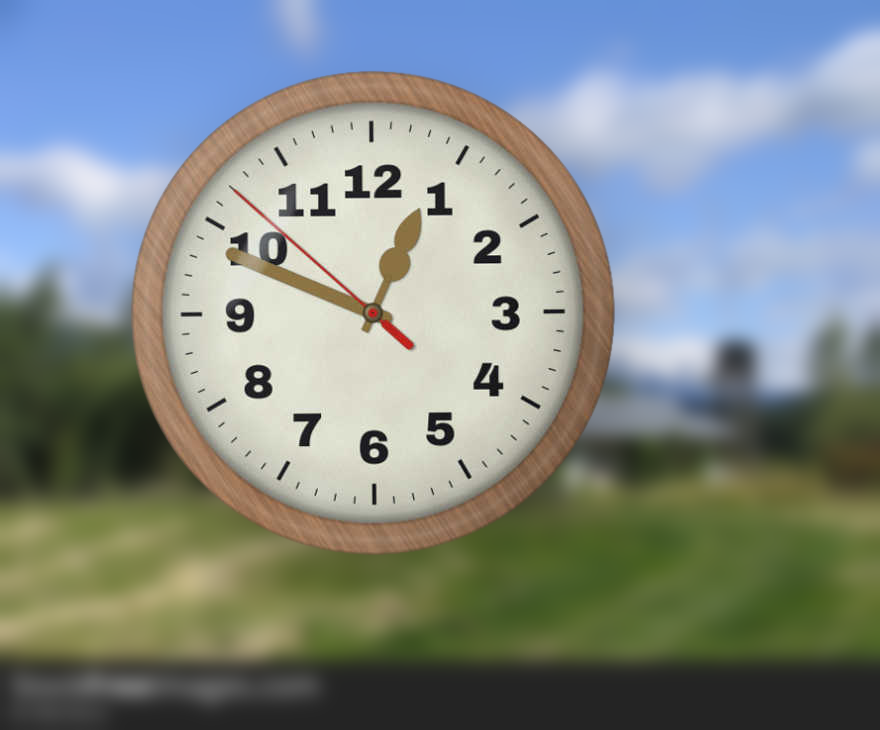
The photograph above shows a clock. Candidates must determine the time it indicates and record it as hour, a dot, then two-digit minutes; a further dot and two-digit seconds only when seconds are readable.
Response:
12.48.52
